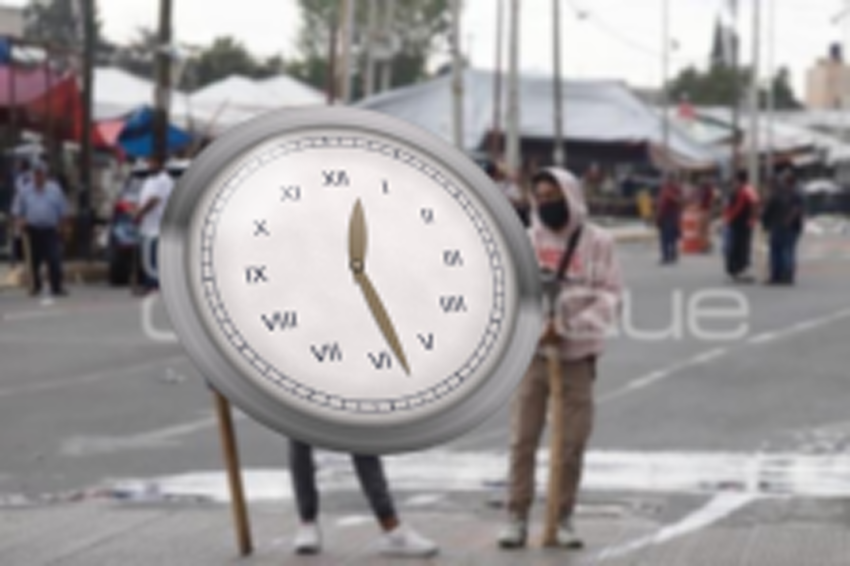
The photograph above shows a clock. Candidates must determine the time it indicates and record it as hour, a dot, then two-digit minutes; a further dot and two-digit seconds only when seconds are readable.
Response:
12.28
